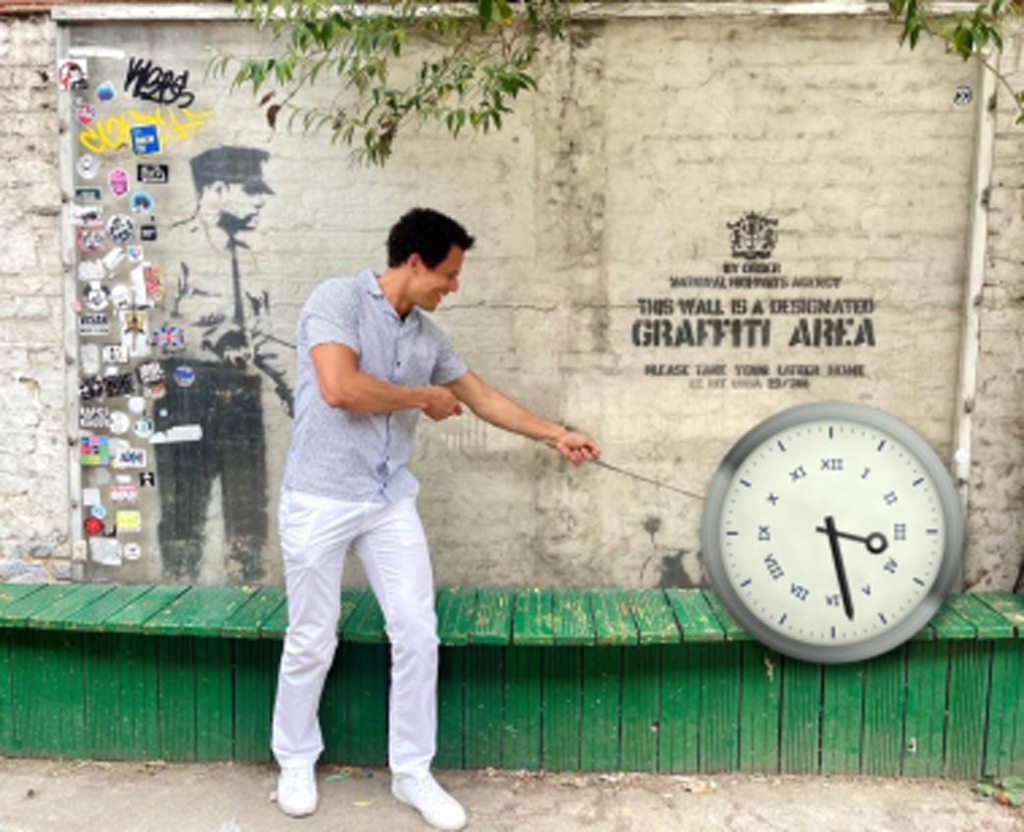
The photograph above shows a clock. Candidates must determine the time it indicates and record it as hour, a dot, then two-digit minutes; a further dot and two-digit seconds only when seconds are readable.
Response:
3.28
